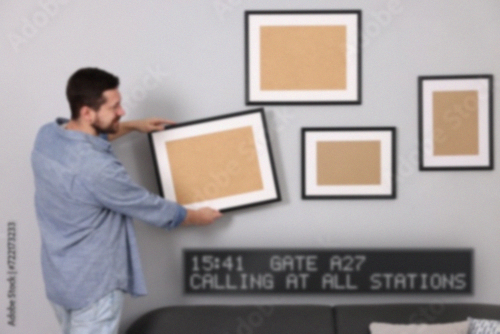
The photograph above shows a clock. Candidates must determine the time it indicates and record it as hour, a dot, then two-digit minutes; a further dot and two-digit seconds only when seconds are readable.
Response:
15.41
